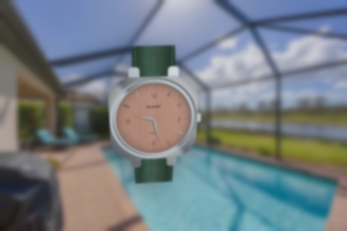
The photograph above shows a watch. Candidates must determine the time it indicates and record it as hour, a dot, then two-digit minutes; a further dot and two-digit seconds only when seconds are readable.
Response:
9.28
